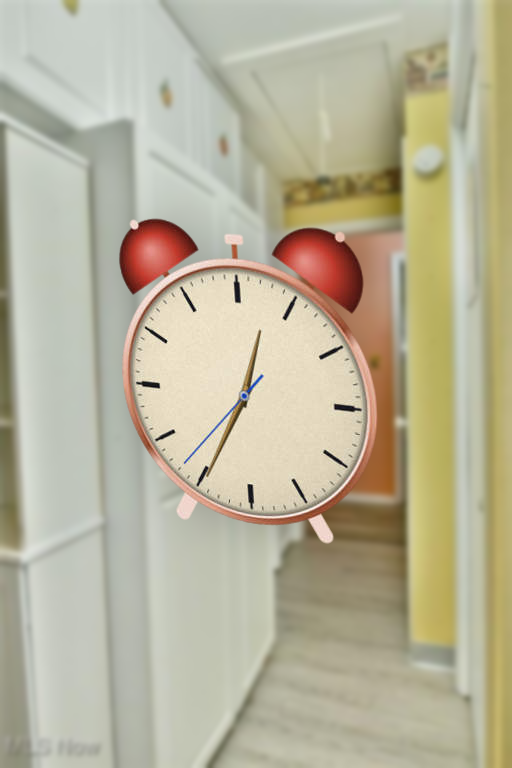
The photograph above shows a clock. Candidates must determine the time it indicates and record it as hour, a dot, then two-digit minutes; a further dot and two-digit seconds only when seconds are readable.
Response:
12.34.37
